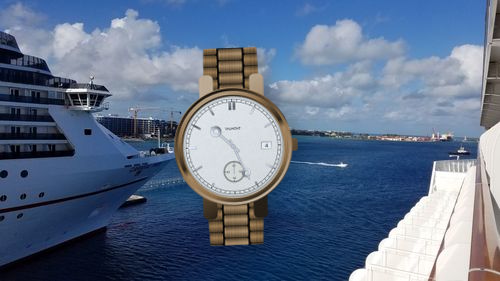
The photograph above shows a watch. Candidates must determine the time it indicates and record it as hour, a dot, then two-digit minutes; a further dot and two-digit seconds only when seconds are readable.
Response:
10.26
